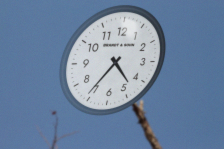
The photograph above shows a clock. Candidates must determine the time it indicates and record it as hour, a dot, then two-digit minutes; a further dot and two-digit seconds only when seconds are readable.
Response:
4.36
